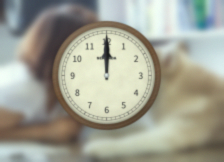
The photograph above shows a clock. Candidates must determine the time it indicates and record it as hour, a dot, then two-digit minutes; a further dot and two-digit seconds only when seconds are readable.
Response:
12.00
